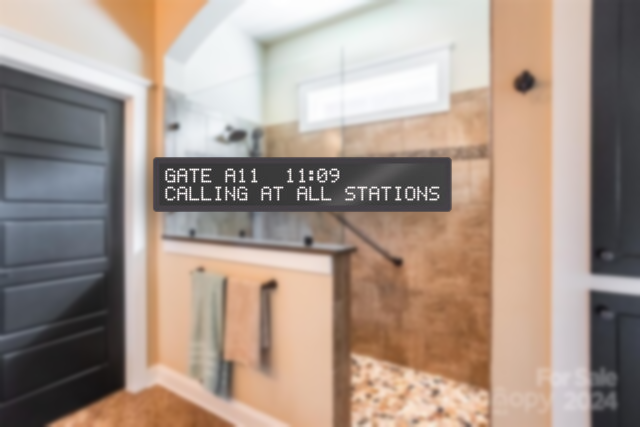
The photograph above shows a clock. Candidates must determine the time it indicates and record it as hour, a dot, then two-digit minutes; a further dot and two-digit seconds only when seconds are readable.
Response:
11.09
